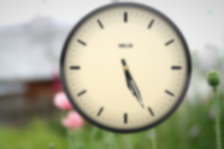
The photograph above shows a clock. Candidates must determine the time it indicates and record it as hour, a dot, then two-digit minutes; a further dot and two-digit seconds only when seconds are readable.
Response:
5.26
